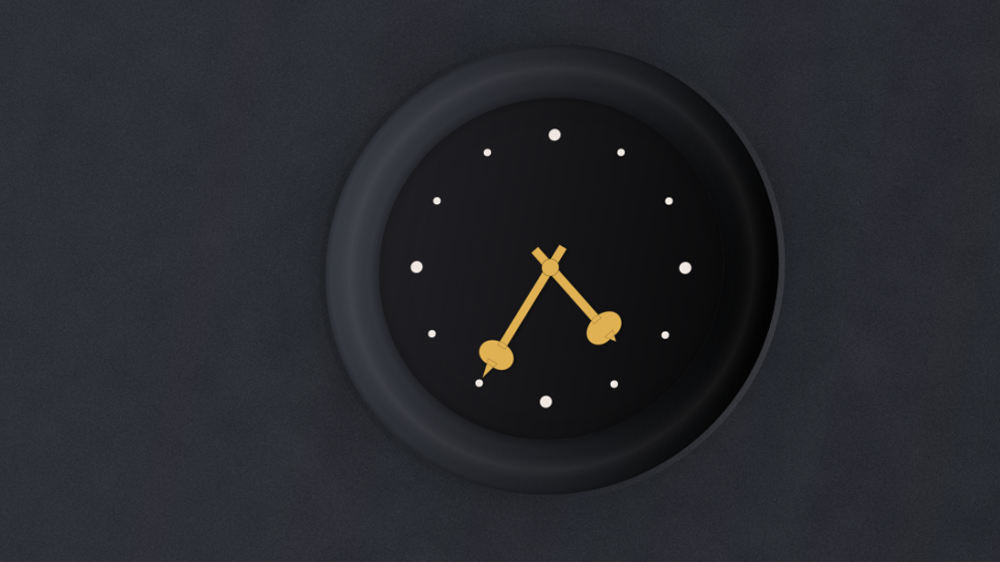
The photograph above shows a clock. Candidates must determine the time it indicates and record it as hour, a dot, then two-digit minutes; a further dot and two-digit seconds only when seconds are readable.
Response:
4.35
